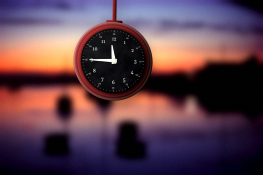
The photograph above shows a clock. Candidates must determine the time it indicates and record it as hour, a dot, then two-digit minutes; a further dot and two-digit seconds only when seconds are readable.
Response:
11.45
